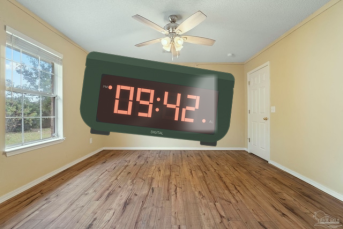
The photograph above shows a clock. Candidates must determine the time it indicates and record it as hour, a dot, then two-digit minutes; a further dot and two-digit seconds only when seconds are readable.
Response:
9.42
